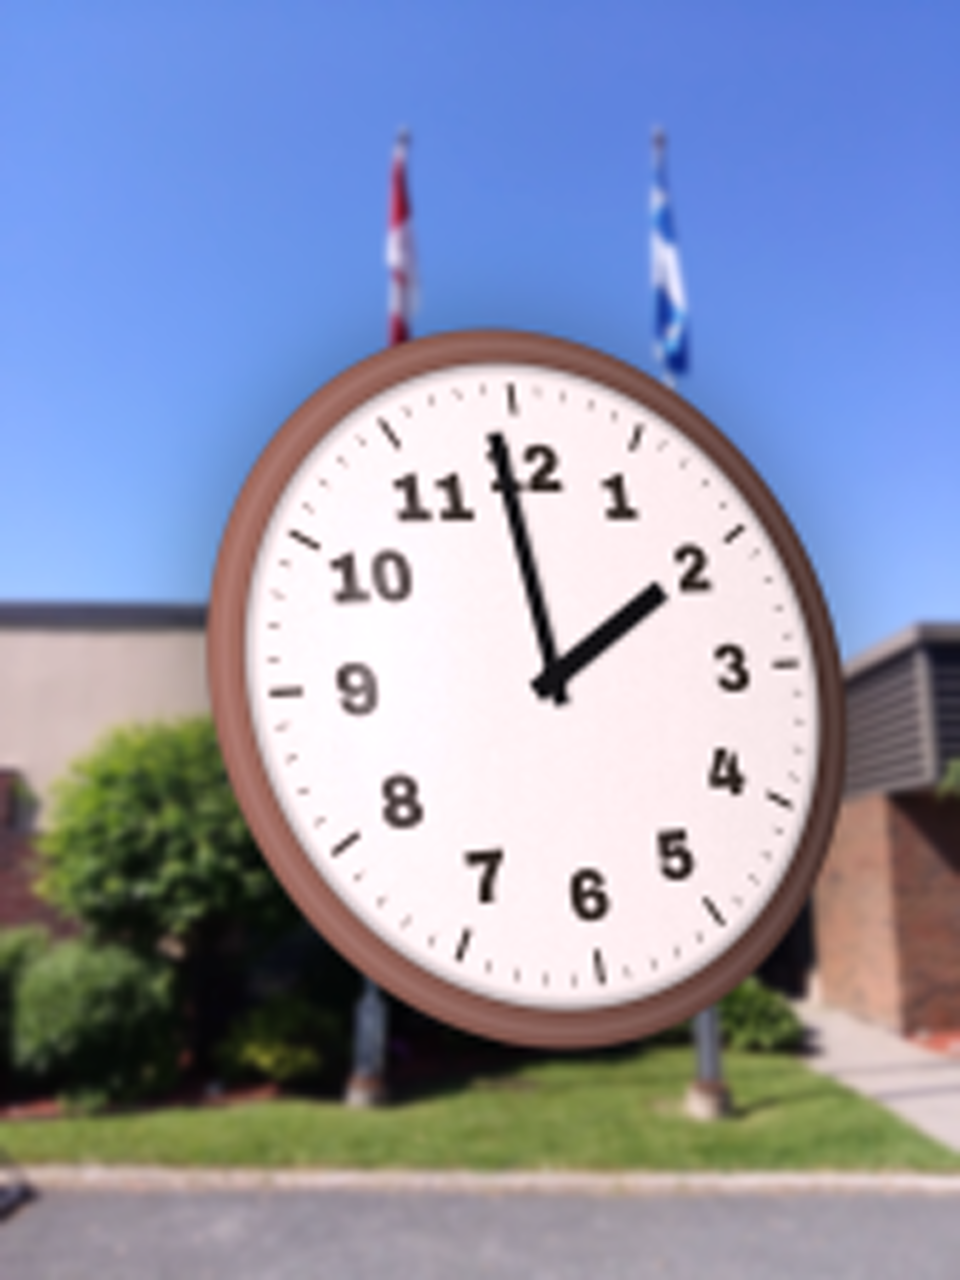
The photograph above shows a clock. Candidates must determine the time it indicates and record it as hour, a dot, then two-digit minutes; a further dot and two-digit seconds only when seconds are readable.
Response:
1.59
